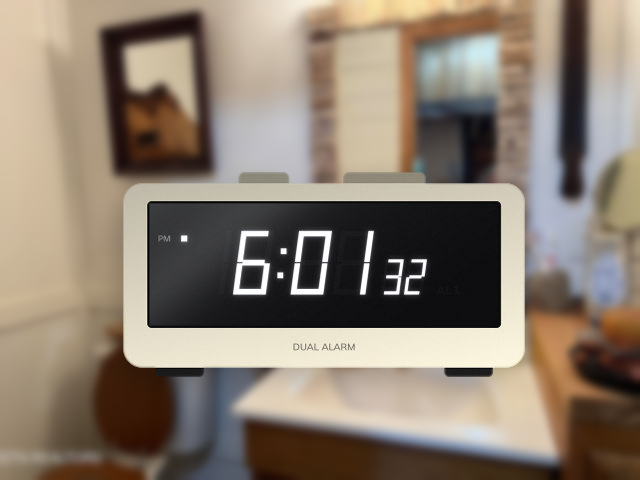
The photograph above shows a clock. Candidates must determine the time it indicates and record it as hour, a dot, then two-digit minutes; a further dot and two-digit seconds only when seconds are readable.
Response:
6.01.32
